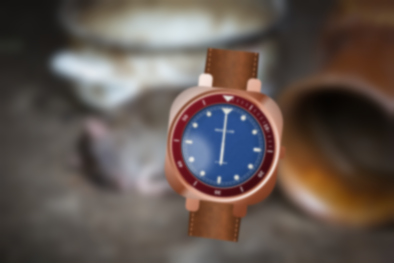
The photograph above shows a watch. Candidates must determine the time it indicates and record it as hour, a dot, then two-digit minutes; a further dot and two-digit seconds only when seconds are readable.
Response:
6.00
